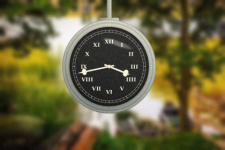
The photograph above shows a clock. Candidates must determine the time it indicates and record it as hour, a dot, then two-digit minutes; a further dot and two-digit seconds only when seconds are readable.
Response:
3.43
